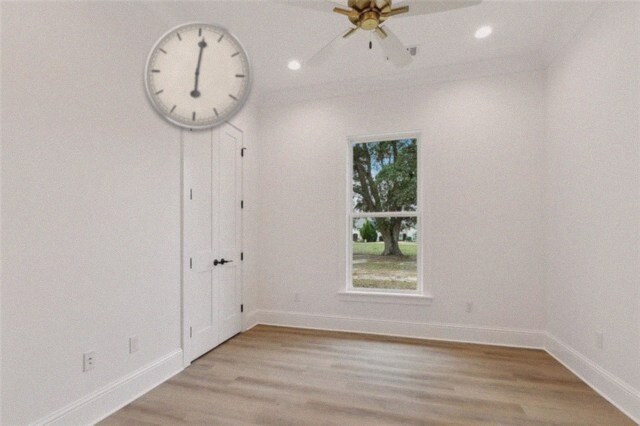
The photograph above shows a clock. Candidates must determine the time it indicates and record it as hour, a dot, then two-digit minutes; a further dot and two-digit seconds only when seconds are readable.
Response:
6.01
